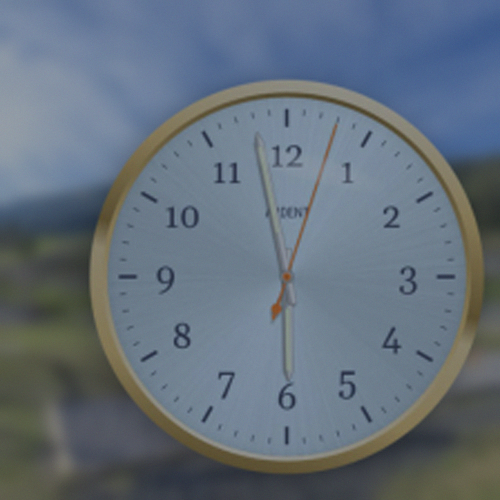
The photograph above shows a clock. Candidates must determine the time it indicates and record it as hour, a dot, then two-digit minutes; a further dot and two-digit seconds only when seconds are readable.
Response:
5.58.03
